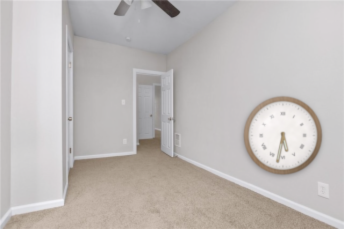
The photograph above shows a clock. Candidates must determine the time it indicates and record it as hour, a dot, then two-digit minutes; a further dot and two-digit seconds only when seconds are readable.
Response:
5.32
